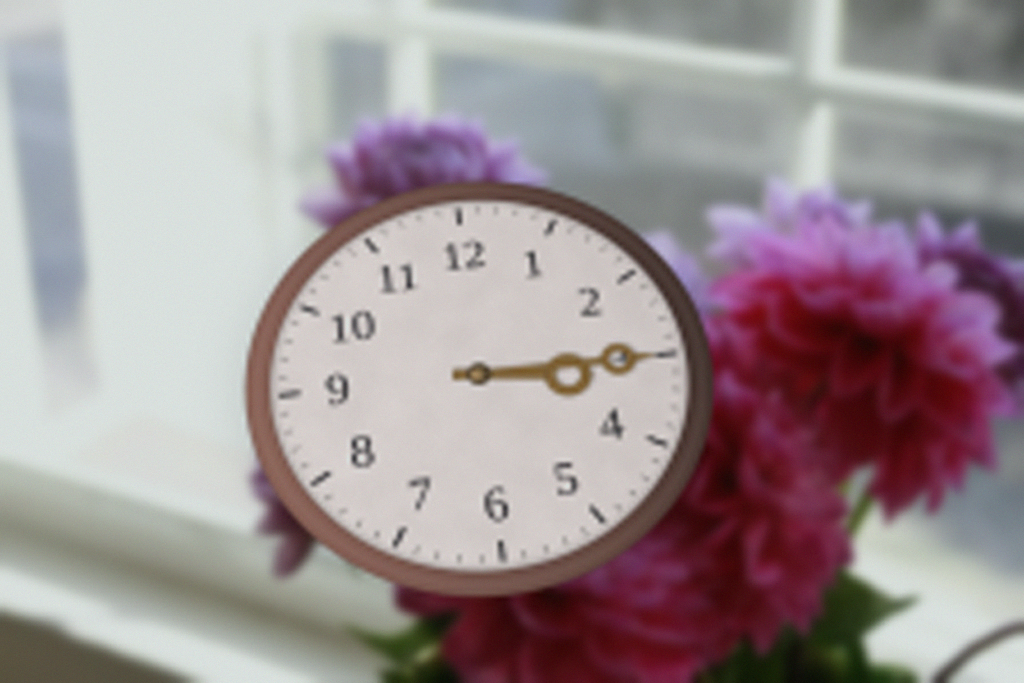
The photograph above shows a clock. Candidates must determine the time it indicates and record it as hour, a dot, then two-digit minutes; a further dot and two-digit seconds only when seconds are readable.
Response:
3.15
